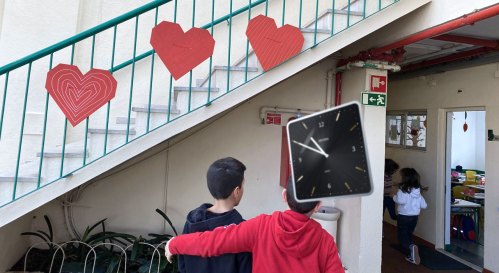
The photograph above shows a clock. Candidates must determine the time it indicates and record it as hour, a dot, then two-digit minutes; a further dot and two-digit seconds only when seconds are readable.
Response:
10.50
